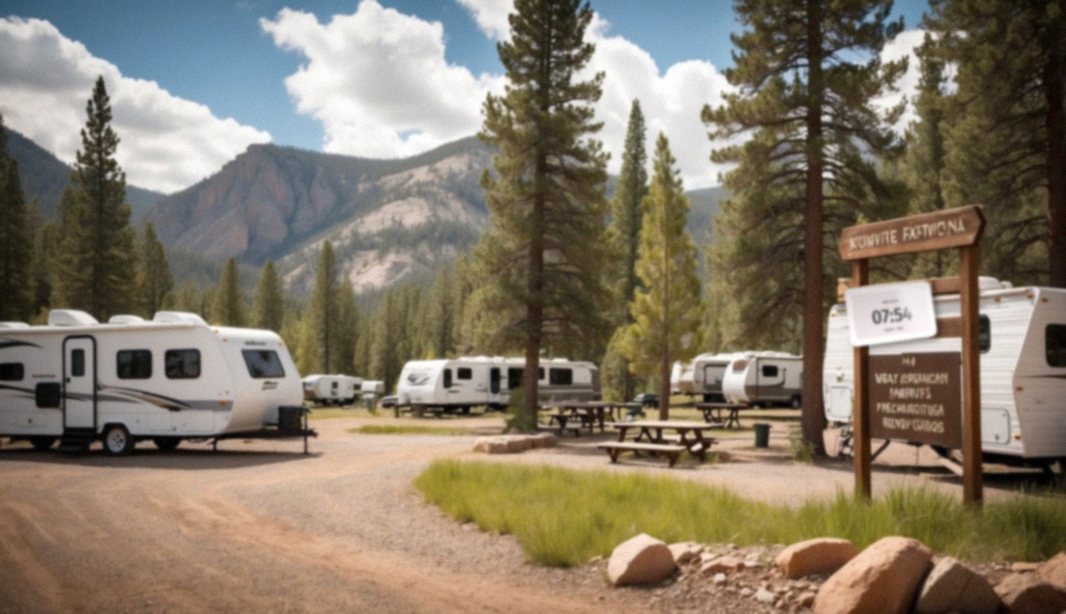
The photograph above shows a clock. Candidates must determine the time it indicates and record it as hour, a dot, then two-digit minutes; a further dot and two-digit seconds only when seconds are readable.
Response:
7.54
